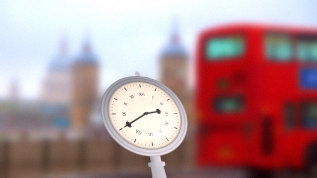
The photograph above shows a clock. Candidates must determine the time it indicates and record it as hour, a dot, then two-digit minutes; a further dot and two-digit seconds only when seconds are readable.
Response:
2.40
